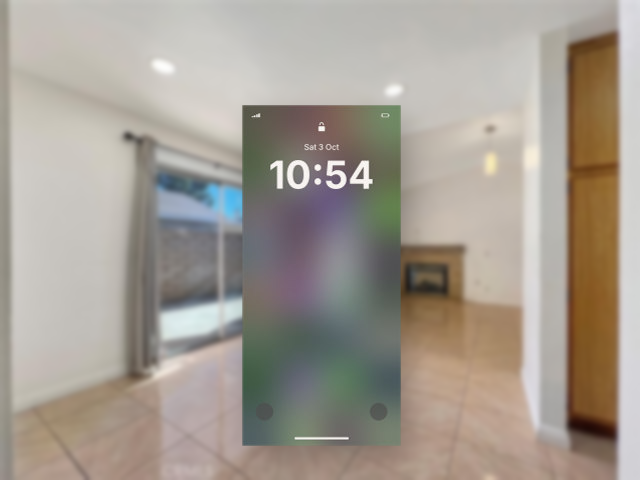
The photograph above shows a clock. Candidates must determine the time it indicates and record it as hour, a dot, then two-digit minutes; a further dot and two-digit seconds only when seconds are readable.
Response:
10.54
